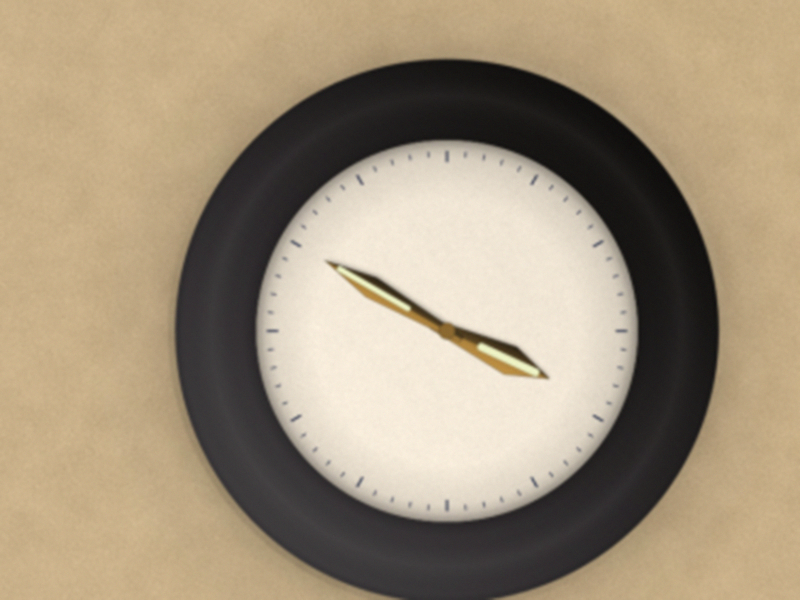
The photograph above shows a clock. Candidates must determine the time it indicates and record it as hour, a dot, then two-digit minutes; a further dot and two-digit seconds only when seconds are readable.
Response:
3.50
